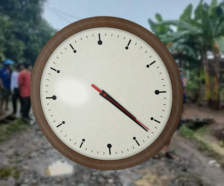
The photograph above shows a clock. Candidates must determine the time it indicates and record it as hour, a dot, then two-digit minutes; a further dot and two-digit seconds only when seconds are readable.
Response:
4.22.22
